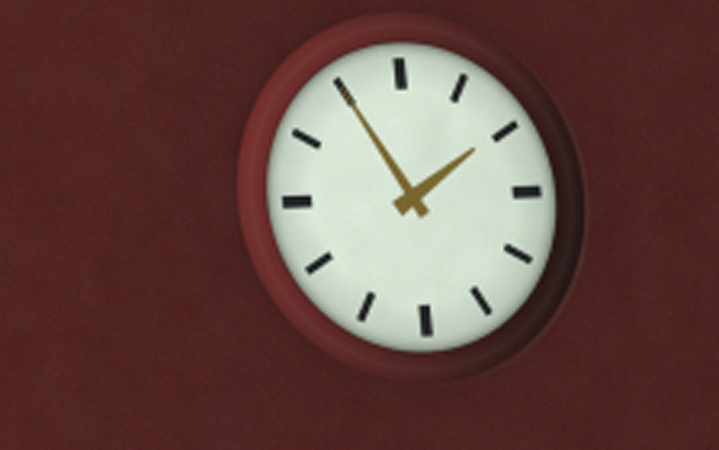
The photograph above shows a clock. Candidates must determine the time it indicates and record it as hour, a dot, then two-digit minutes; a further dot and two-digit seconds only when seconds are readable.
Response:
1.55
